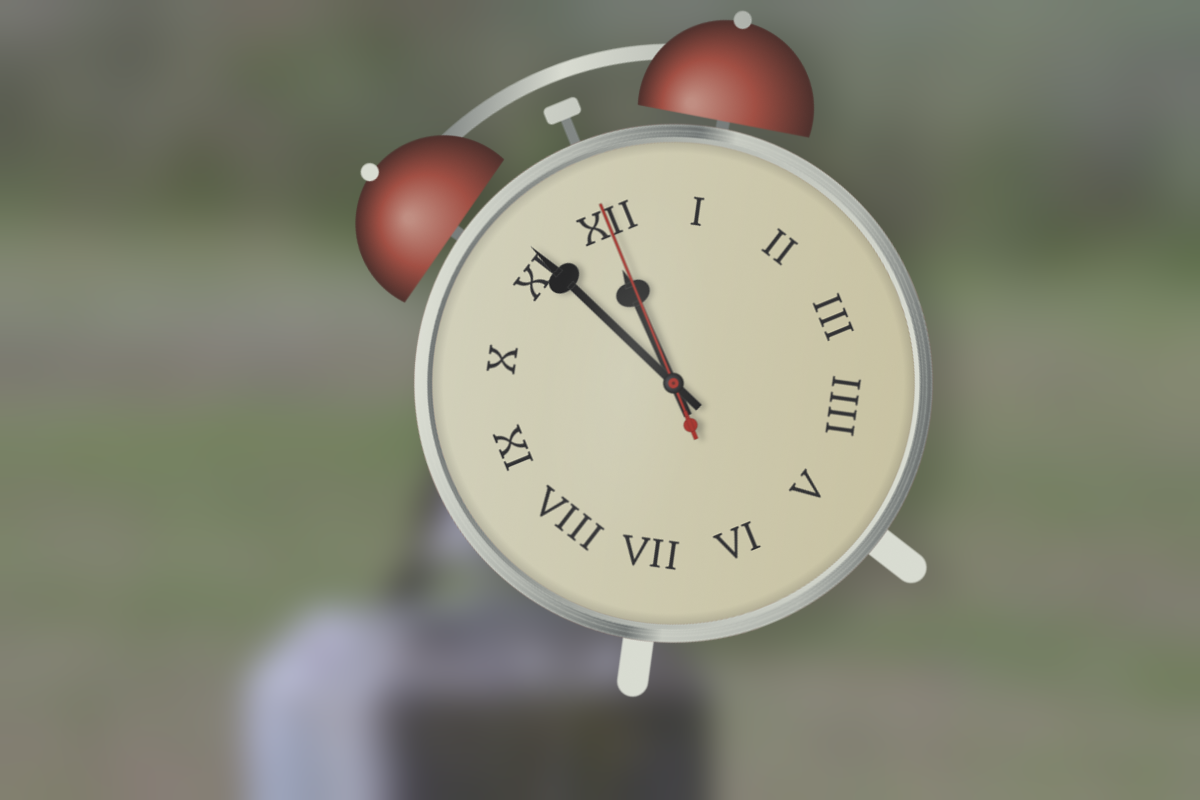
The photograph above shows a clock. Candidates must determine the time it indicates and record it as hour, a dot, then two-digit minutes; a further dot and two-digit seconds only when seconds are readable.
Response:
11.56.00
